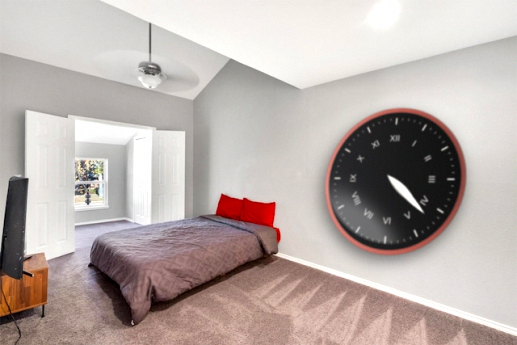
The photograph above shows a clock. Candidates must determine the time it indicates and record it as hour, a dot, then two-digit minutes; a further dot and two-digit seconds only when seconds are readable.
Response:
4.22
